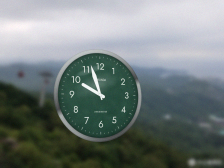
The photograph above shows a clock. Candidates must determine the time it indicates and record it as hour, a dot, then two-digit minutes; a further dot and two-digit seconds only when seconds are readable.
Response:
9.57
